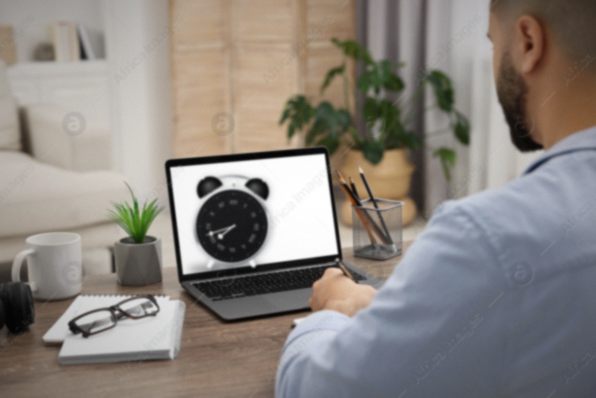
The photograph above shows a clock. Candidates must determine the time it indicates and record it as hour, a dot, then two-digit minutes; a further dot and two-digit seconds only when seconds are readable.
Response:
7.42
